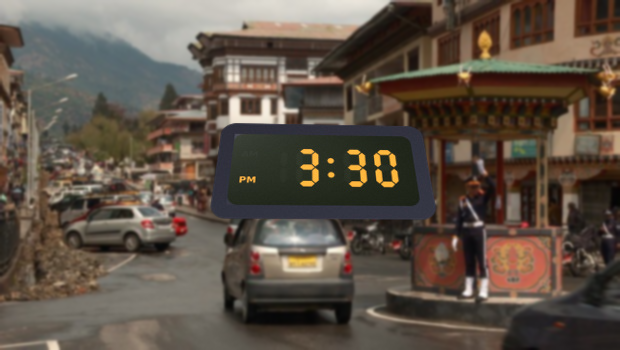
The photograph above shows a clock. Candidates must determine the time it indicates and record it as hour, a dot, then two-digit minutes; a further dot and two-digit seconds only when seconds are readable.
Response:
3.30
